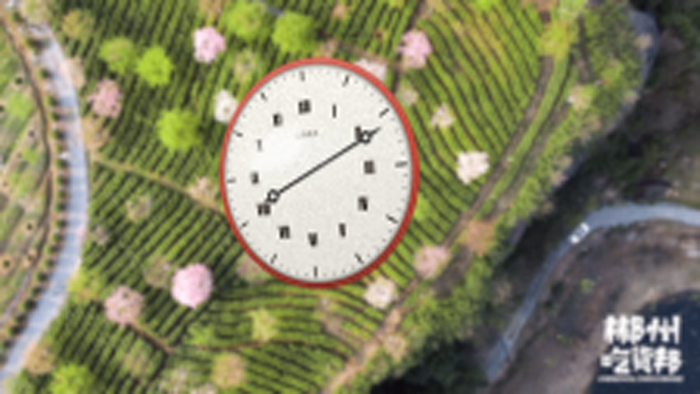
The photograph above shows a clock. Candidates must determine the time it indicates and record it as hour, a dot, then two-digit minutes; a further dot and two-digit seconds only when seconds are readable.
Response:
8.11
